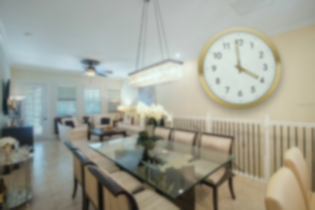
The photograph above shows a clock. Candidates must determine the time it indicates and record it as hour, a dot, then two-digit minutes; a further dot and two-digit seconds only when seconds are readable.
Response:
3.59
